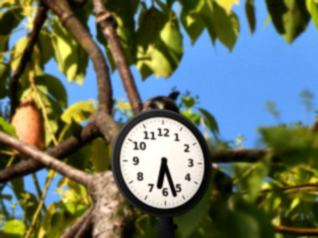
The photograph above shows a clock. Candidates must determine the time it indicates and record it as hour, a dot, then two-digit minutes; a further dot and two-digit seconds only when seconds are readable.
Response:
6.27
